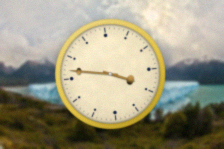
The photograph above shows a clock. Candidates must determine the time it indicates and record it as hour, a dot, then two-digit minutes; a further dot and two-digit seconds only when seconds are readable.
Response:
3.47
